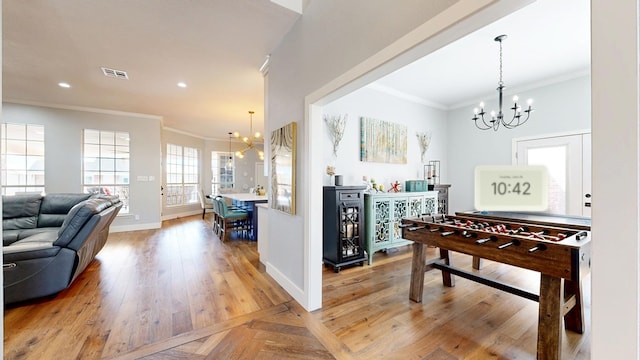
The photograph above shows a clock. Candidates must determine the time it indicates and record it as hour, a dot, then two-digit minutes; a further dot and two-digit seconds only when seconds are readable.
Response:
10.42
